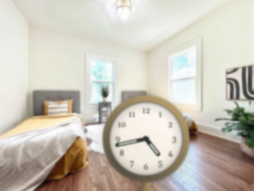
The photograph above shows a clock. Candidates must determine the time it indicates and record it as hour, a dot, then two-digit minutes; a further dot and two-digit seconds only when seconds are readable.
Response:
4.43
